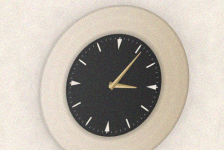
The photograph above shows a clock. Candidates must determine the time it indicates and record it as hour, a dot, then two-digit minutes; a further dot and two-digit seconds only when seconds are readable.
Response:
3.06
